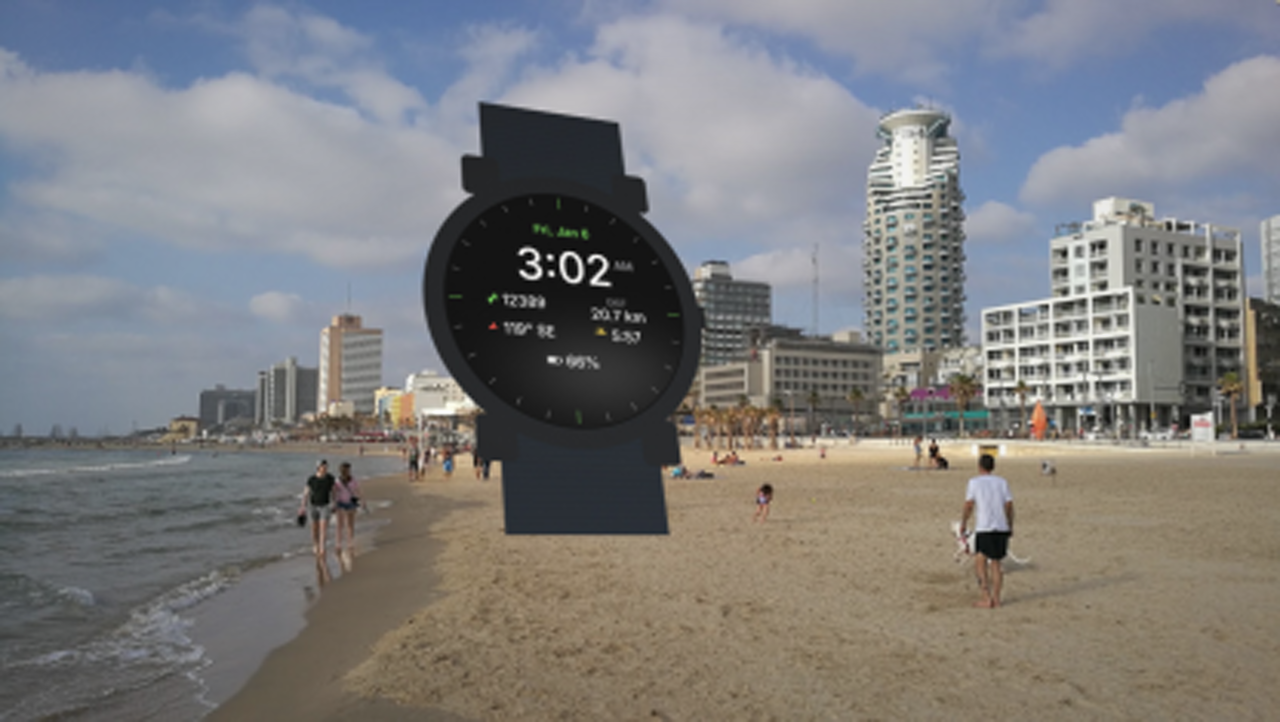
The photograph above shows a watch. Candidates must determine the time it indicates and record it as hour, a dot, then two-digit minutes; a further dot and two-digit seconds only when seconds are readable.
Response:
3.02
